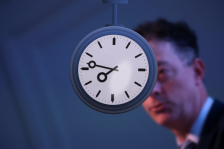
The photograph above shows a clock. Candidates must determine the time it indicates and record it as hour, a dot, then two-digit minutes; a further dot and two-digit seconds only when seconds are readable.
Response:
7.47
